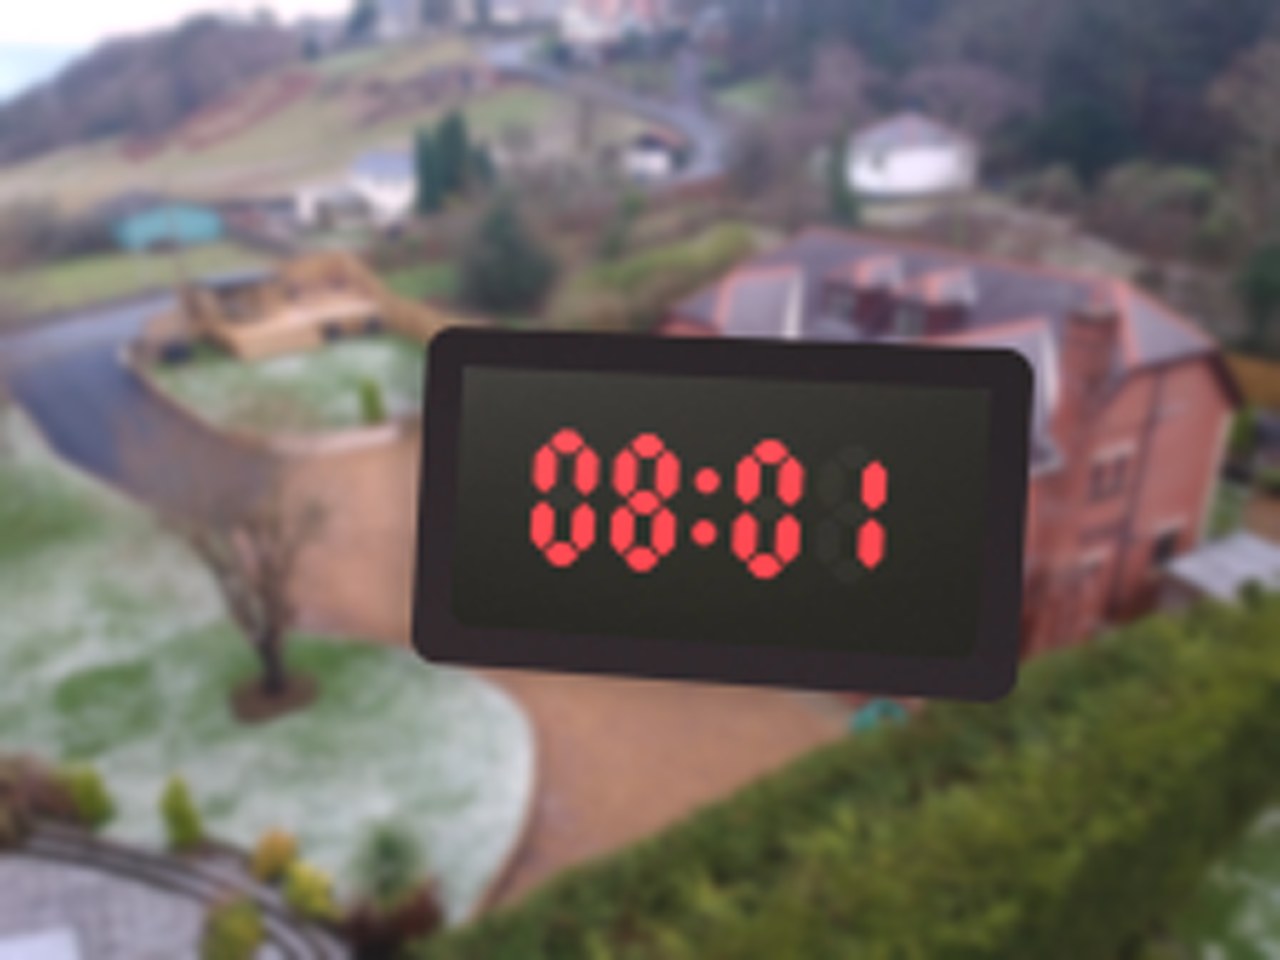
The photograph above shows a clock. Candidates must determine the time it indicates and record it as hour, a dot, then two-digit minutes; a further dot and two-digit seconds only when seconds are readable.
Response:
8.01
